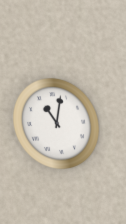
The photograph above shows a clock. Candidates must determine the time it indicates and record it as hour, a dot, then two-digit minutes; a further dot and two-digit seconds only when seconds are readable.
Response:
11.03
